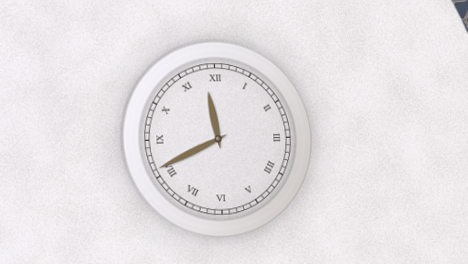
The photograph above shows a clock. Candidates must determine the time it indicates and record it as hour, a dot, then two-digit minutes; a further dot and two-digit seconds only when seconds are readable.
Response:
11.41
